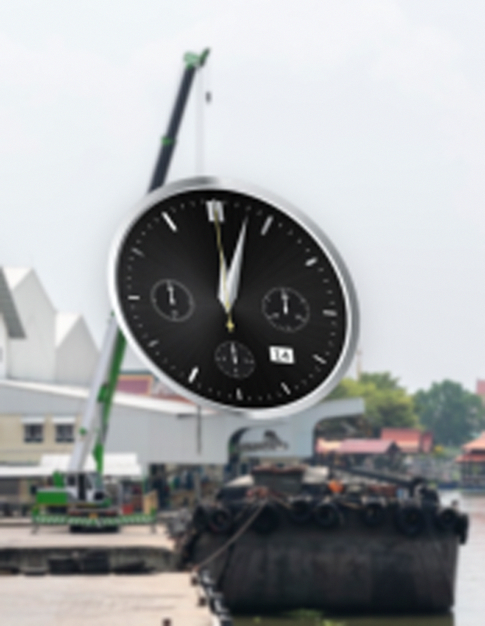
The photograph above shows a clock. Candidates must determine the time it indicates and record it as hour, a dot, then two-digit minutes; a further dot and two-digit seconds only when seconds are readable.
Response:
12.03
